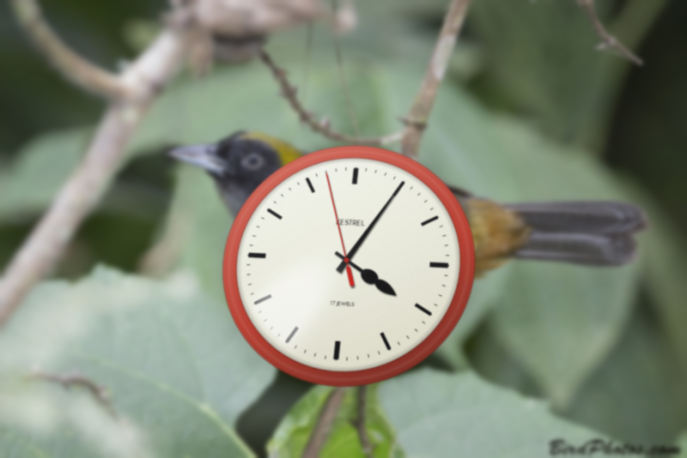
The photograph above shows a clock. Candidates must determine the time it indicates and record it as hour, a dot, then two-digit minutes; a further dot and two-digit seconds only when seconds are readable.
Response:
4.04.57
